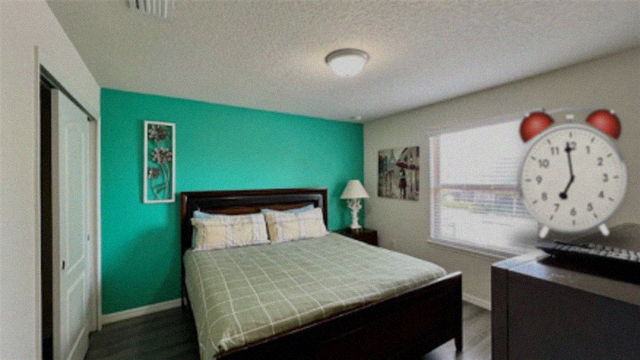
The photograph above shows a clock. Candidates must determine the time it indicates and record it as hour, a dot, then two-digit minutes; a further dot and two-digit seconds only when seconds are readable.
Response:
6.59
